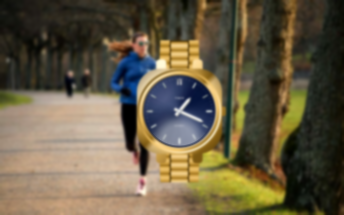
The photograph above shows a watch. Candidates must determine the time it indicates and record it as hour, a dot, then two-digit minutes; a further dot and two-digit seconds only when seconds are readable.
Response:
1.19
